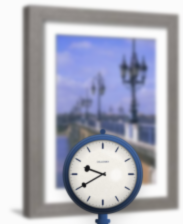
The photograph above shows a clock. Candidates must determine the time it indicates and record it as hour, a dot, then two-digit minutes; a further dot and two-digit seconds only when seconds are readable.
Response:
9.40
